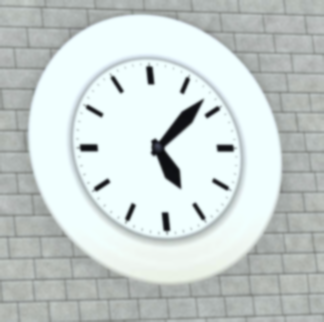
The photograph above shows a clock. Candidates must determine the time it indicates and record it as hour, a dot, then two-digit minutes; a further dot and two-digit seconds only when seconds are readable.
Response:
5.08
